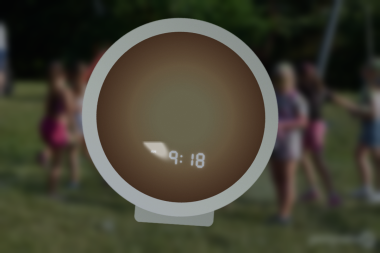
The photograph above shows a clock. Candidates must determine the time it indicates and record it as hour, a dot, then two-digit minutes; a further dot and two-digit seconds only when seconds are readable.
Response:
9.18
